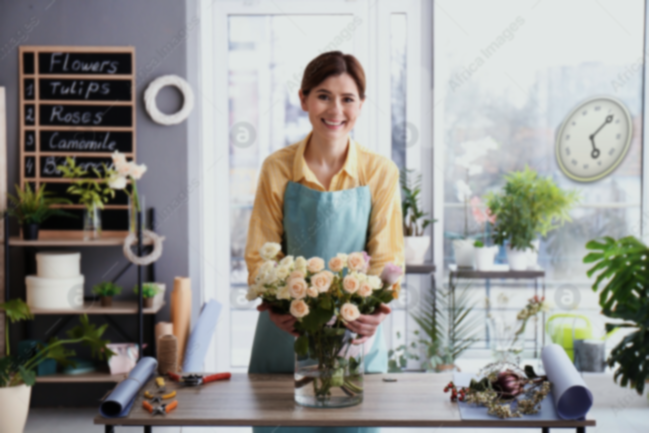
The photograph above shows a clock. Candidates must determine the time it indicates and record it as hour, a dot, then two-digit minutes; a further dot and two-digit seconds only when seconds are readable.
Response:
5.07
